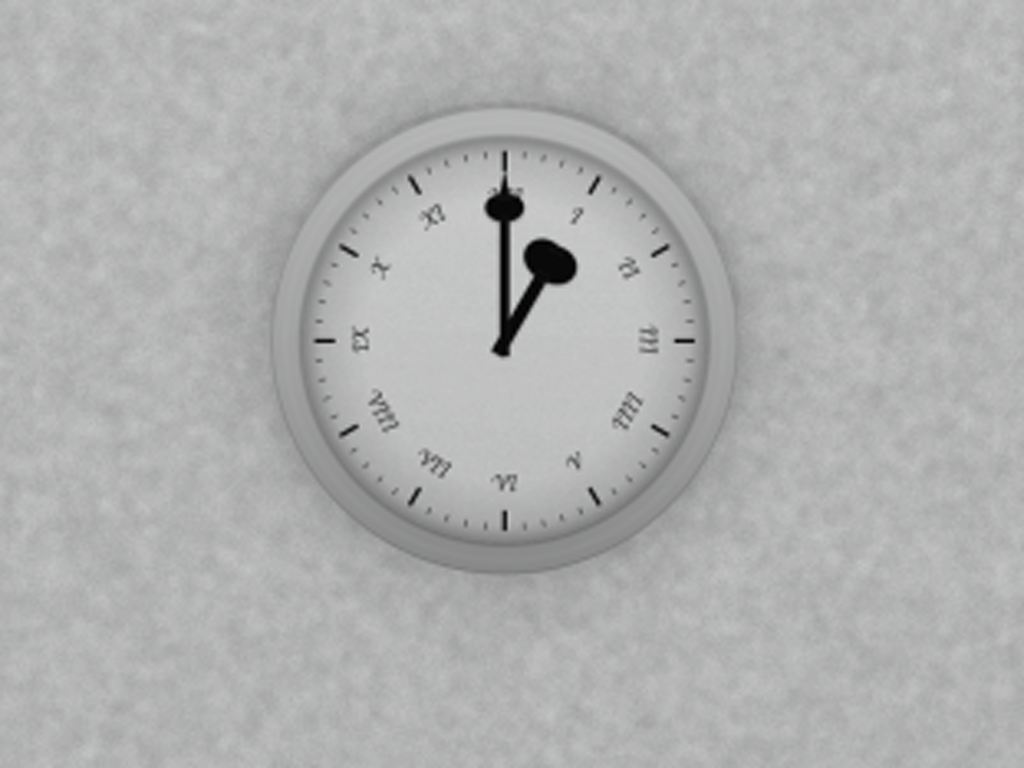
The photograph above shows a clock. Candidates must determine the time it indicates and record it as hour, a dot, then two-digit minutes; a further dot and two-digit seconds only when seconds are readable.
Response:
1.00
